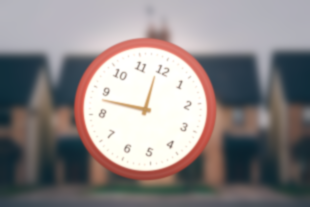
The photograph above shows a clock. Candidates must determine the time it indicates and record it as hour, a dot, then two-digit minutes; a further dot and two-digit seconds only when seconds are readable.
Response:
11.43
